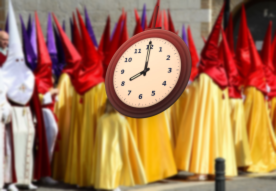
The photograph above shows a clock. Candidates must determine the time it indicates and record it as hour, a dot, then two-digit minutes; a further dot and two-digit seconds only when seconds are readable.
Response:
8.00
